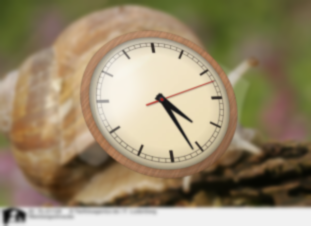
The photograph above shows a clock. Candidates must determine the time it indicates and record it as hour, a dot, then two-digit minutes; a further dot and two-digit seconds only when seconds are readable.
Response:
4.26.12
